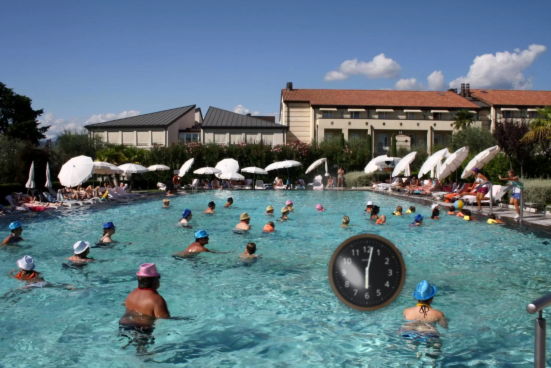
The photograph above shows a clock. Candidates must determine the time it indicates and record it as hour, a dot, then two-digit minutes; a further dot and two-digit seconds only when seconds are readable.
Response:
6.02
